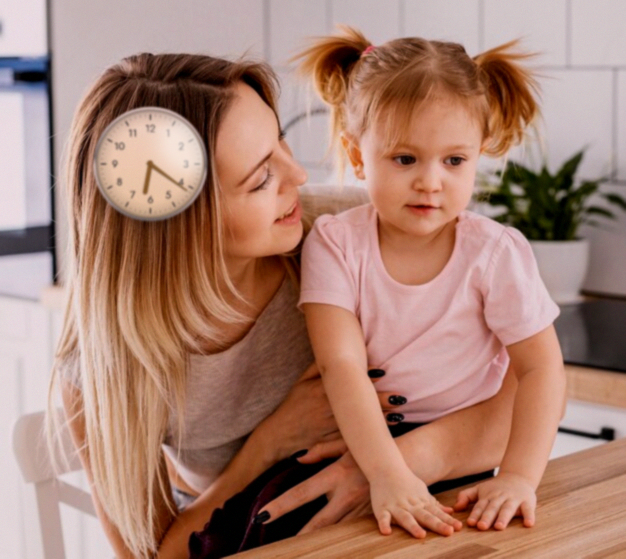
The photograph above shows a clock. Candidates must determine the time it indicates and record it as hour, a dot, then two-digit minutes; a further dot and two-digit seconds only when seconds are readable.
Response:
6.21
